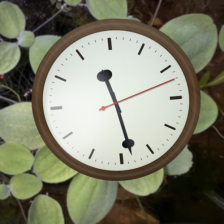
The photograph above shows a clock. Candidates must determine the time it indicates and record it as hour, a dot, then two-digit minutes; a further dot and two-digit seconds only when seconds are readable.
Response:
11.28.12
